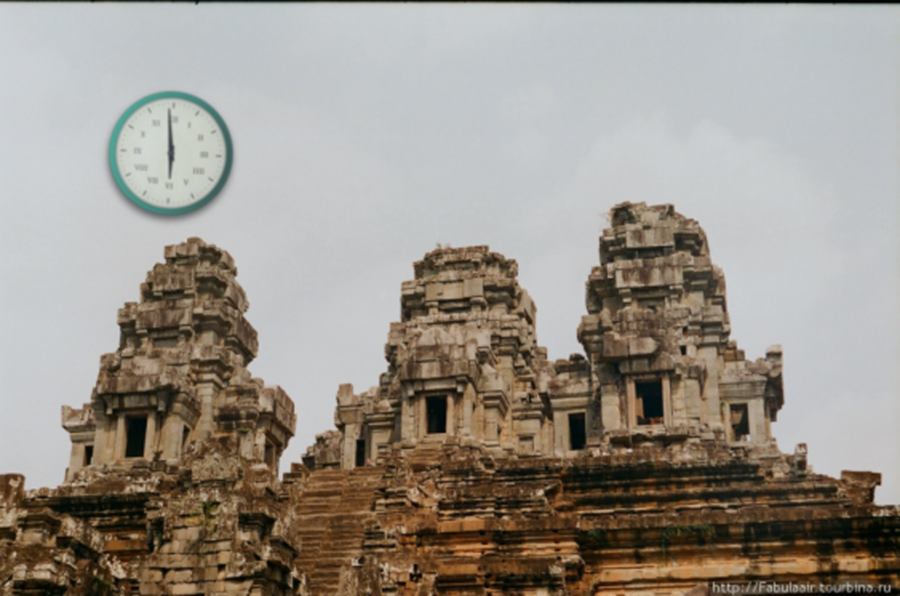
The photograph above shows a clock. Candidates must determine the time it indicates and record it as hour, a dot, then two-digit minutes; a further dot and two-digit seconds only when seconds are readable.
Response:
5.59
